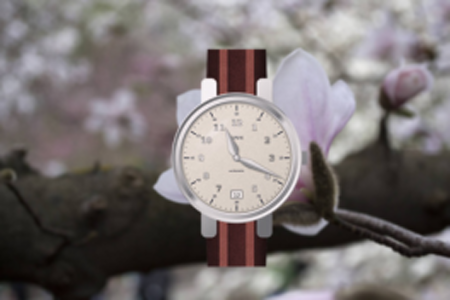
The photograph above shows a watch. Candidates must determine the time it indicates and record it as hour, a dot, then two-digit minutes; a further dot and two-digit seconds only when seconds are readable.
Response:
11.19
